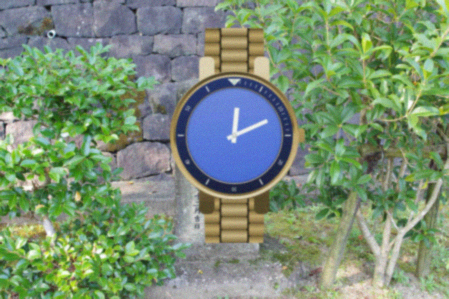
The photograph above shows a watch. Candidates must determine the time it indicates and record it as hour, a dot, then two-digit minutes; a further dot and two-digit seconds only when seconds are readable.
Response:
12.11
